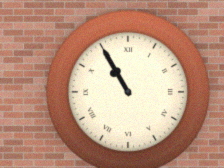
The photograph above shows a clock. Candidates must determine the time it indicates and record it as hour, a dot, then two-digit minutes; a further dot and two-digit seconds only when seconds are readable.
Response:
10.55
